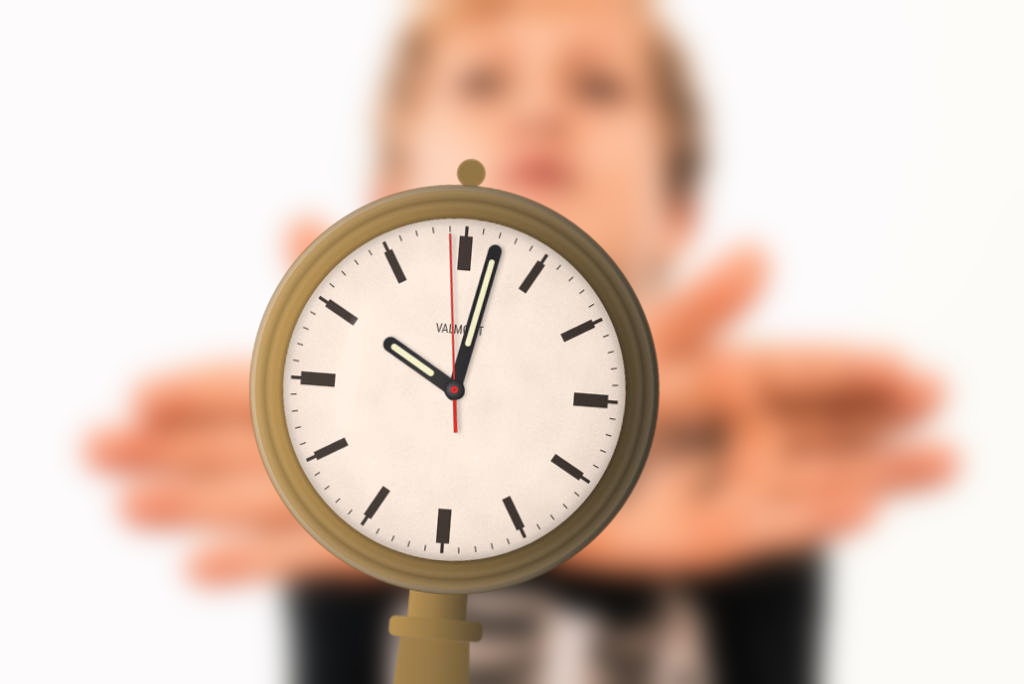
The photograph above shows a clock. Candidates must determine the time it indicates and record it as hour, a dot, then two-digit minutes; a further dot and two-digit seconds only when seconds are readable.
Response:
10.01.59
